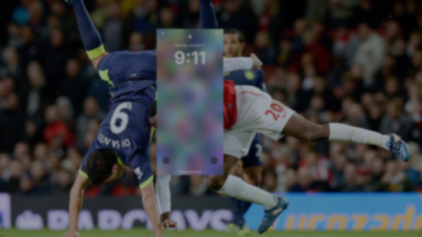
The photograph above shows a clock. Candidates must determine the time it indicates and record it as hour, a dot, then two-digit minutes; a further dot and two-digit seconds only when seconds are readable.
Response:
9.11
